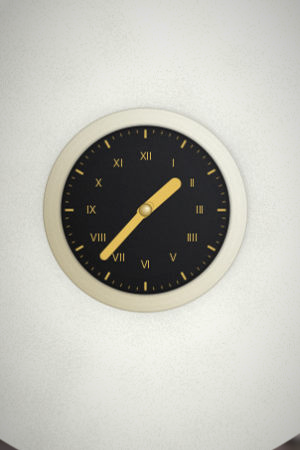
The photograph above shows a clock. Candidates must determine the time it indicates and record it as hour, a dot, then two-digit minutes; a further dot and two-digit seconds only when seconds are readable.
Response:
1.37
